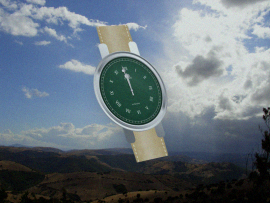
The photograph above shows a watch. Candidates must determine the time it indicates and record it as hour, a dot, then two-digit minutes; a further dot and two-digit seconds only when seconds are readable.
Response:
11.59
